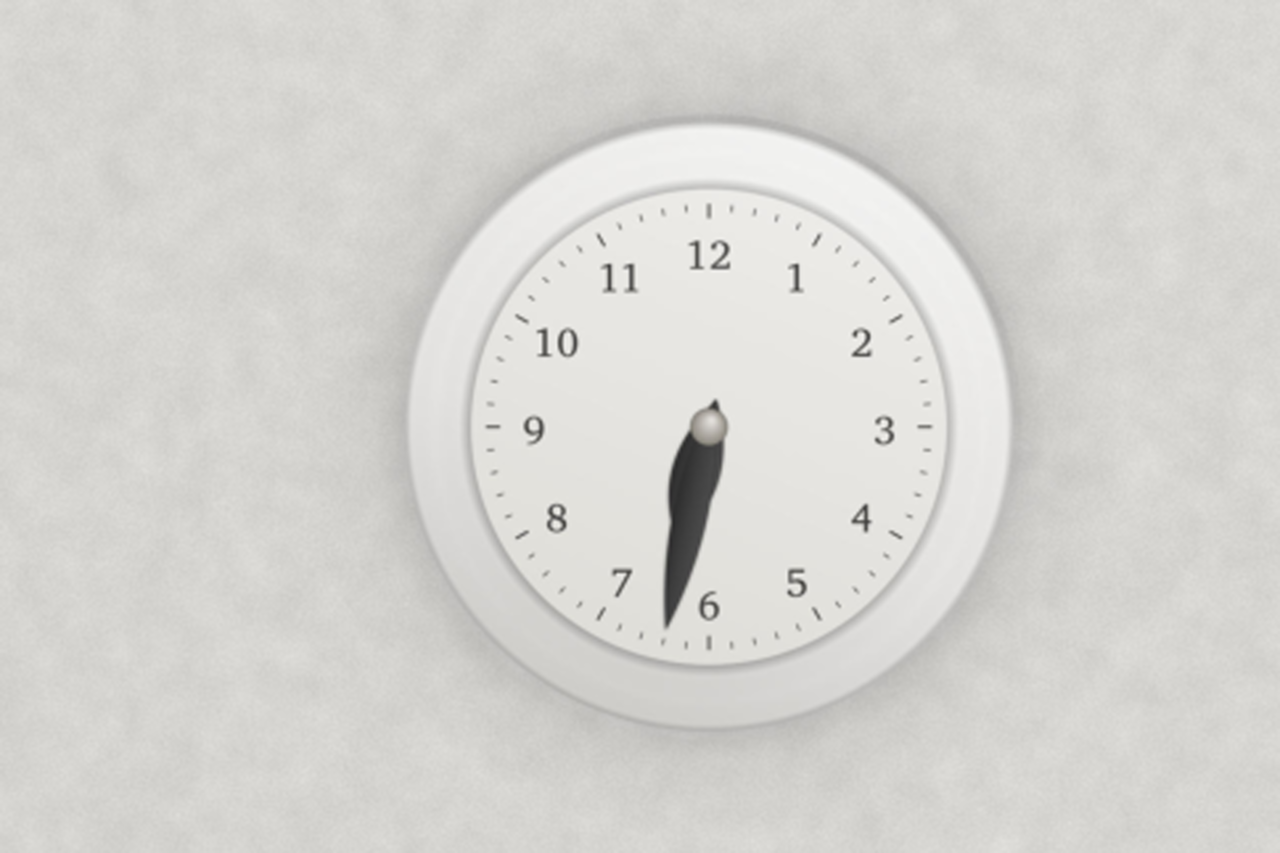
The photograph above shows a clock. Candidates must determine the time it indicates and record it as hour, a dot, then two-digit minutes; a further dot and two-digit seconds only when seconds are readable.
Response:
6.32
